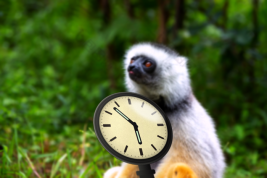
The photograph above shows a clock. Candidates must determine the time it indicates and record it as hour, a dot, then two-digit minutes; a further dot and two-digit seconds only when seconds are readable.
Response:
5.53
